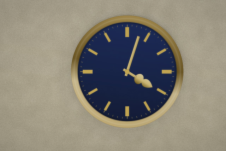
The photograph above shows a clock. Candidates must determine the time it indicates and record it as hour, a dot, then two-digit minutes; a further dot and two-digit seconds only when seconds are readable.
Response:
4.03
